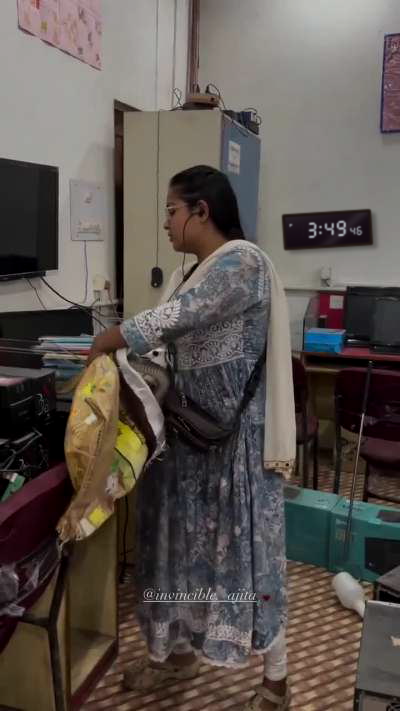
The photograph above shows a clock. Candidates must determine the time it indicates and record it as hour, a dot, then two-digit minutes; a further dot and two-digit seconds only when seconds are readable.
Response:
3.49
